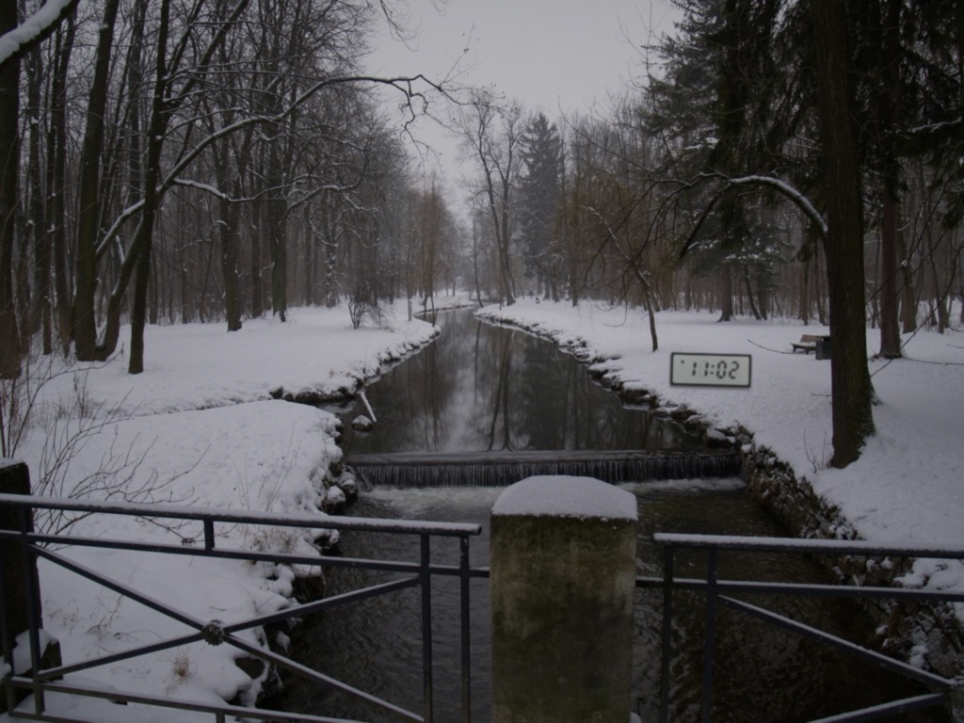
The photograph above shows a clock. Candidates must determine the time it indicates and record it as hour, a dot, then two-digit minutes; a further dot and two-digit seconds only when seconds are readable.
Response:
11.02
